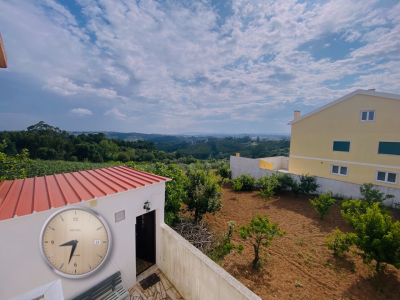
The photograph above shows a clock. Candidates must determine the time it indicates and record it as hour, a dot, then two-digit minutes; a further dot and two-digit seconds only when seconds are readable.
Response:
8.33
